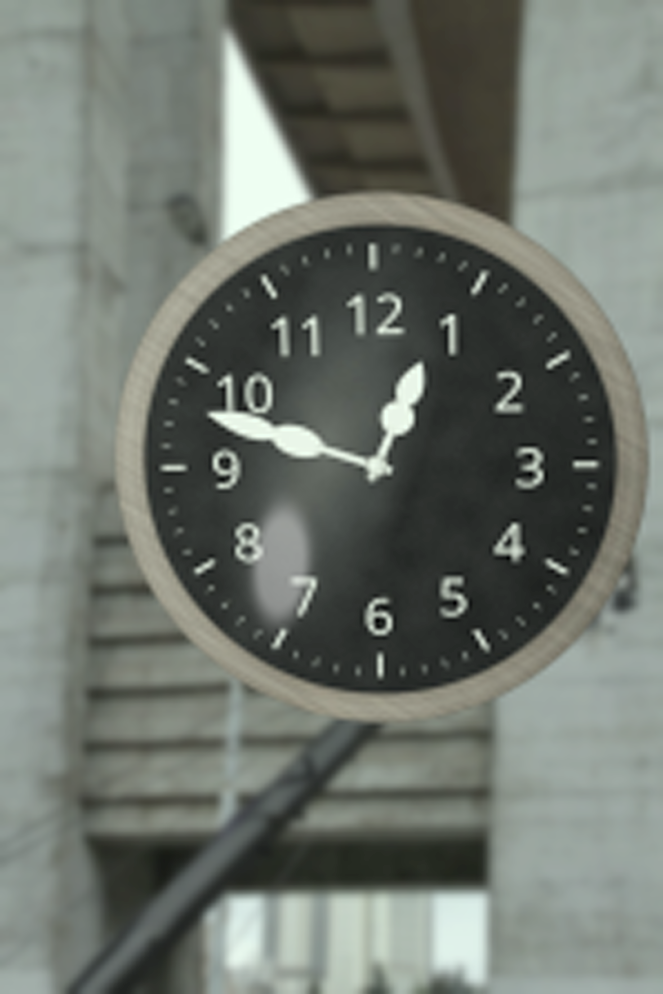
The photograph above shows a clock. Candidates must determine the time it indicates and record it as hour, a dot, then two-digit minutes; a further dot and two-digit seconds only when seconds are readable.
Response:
12.48
